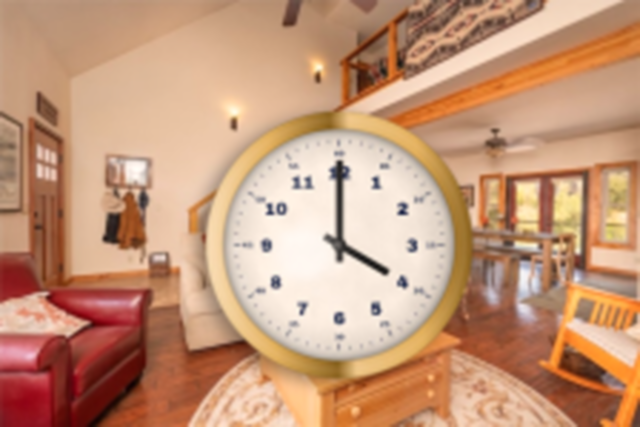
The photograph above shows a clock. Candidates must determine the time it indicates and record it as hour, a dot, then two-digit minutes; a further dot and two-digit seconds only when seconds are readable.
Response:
4.00
